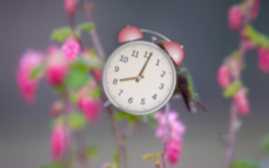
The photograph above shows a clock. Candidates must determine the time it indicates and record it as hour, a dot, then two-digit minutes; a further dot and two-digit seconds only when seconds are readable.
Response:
8.01
